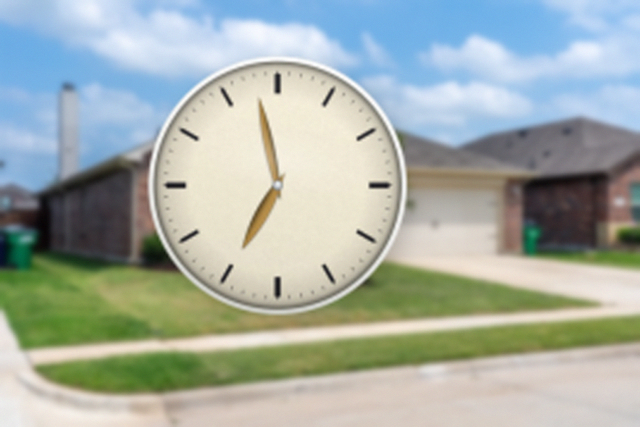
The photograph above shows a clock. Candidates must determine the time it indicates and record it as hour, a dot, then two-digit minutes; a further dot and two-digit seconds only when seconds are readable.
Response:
6.58
